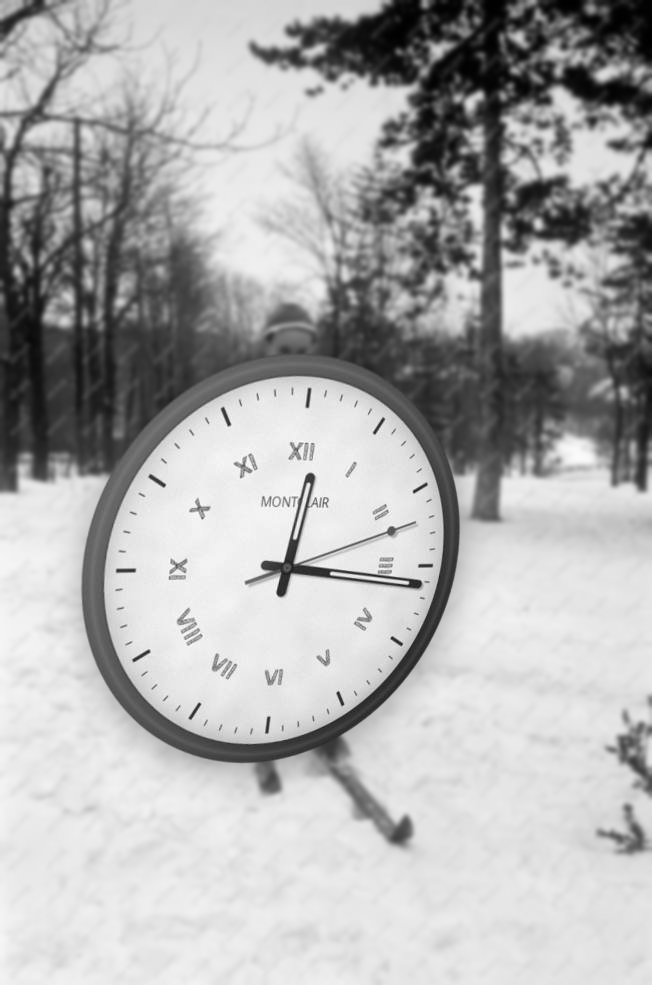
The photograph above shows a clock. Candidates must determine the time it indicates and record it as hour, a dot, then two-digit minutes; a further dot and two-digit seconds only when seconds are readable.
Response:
12.16.12
